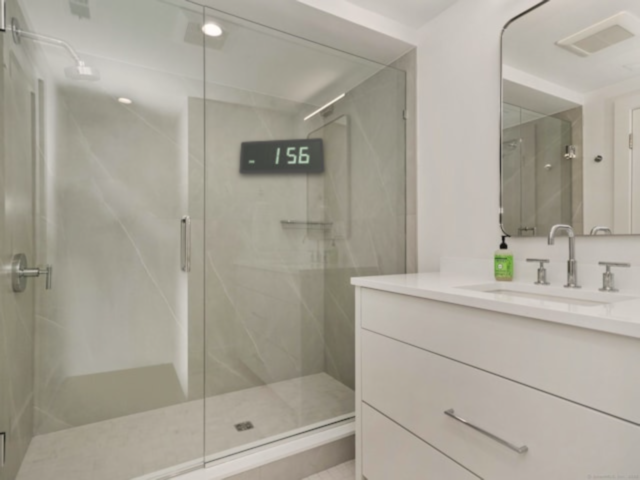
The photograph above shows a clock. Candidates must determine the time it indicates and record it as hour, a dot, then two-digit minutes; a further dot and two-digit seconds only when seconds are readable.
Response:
1.56
